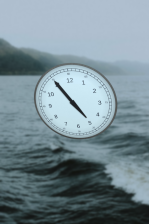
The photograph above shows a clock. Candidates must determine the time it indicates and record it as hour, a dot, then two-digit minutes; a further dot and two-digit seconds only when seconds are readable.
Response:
4.55
